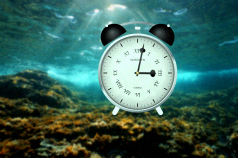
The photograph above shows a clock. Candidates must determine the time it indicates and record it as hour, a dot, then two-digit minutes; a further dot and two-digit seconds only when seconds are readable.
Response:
3.02
